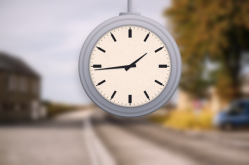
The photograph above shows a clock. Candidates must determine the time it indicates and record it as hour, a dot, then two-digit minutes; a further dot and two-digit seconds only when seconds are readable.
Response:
1.44
